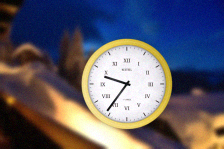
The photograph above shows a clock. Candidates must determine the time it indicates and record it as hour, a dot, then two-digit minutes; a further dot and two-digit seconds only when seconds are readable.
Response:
9.36
